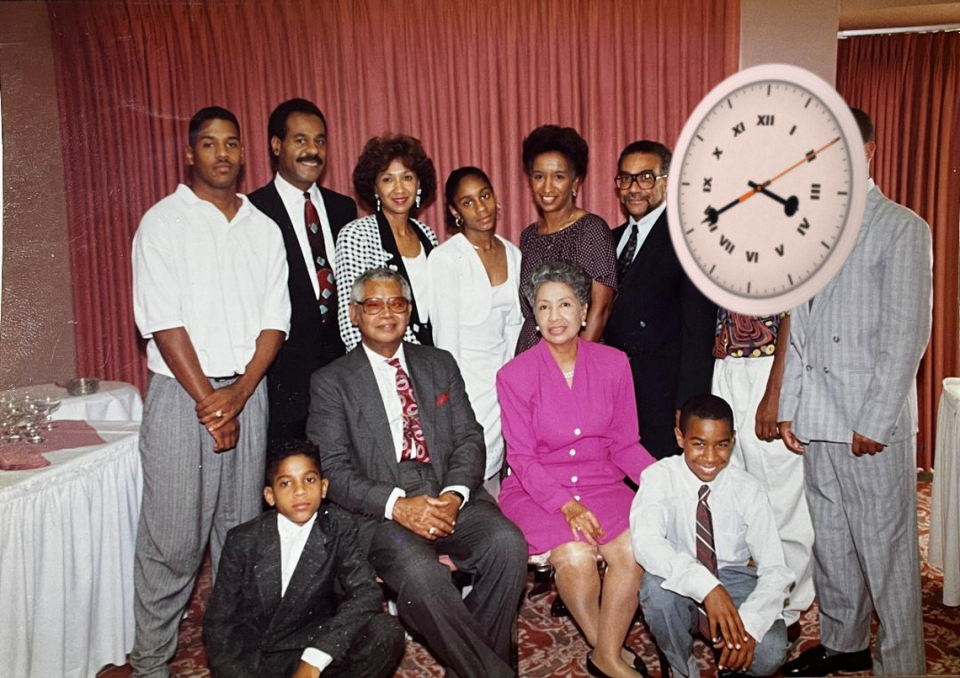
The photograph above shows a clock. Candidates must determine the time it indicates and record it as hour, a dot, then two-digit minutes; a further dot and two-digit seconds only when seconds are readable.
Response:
3.40.10
